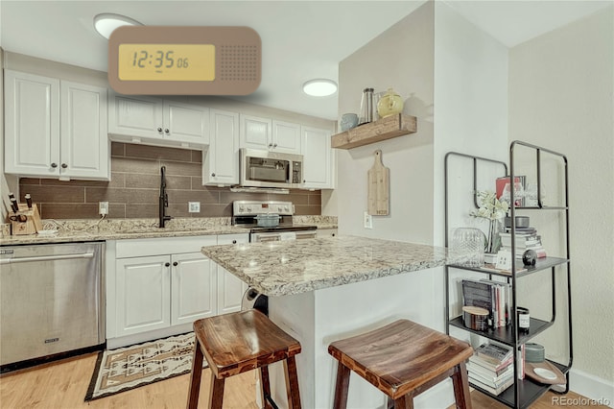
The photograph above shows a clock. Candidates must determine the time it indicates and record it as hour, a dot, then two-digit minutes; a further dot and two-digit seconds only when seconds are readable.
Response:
12.35.06
